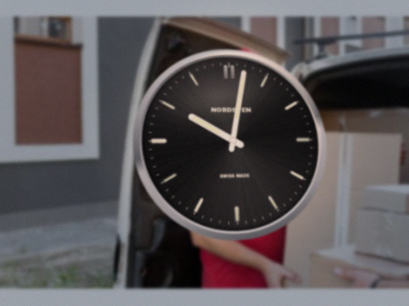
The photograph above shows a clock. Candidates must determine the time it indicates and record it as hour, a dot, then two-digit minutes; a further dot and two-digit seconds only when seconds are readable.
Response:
10.02
